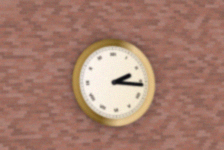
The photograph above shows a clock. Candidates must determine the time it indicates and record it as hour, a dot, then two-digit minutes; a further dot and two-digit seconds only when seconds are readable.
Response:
2.16
